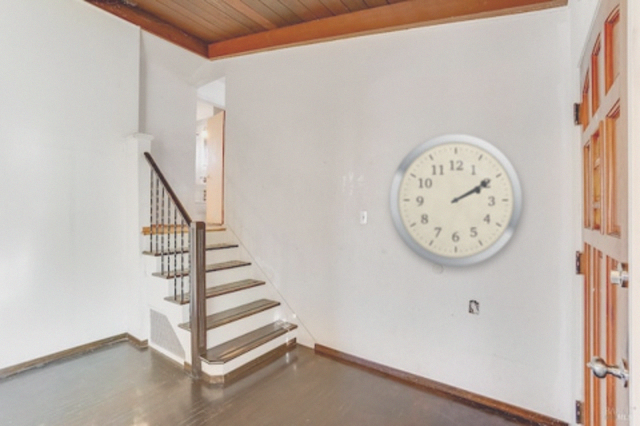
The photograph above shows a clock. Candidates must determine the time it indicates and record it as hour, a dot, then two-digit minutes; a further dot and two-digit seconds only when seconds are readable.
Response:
2.10
